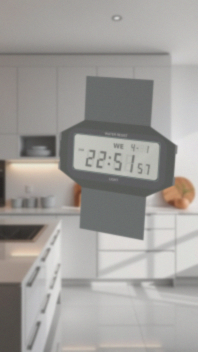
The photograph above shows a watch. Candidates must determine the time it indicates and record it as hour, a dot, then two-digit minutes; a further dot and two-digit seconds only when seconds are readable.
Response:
22.51.57
